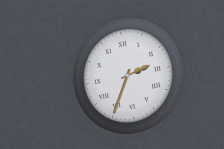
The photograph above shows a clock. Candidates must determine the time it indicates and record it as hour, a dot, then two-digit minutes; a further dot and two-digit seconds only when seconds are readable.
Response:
2.35
